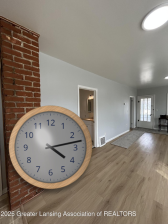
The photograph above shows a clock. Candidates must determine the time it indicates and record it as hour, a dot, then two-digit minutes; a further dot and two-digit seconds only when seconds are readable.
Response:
4.13
